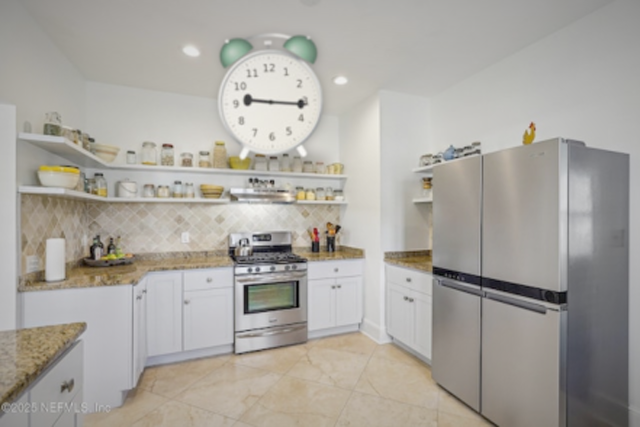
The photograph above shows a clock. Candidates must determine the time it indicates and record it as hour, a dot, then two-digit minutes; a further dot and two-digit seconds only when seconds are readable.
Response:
9.16
